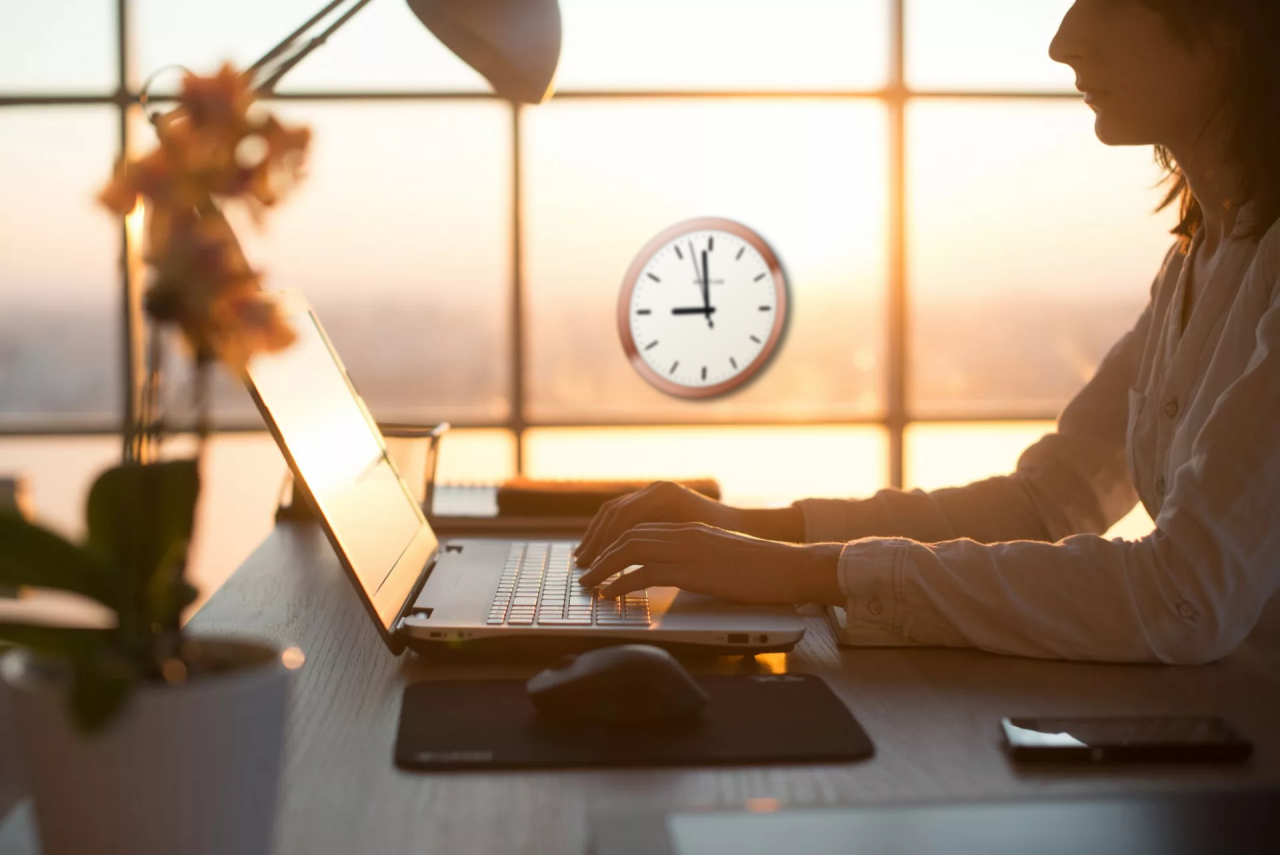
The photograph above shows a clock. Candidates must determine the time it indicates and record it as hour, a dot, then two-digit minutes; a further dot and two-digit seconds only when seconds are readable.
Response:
8.58.57
